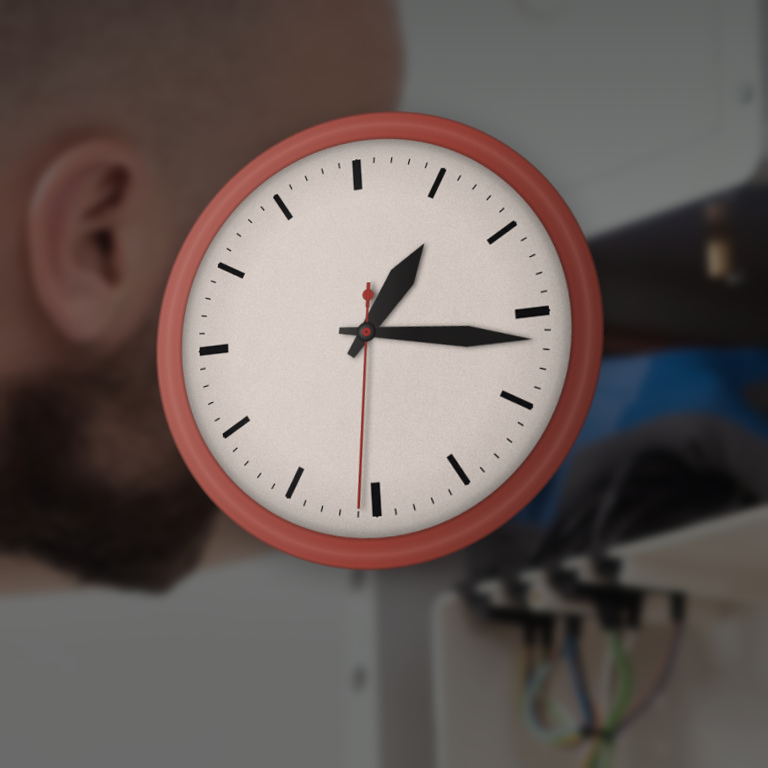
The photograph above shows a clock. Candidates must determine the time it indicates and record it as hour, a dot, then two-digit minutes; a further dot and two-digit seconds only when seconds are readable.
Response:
1.16.31
